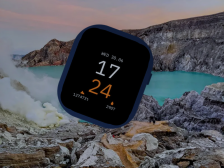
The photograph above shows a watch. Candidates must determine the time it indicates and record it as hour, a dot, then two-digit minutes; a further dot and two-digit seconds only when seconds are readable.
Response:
17.24
